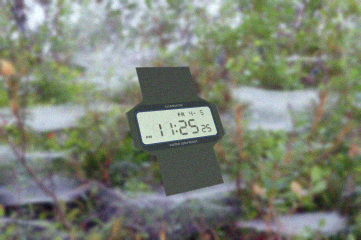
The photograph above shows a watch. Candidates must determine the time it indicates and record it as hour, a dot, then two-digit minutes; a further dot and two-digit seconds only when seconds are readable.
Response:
11.25.25
